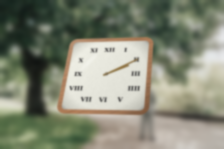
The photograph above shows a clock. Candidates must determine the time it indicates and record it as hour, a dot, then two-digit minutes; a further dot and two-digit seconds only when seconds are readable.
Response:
2.10
